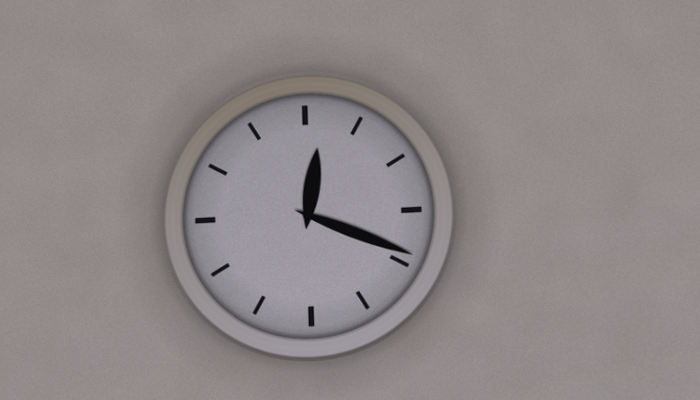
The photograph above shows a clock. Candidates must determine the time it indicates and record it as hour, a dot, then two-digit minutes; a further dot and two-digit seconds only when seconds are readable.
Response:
12.19
